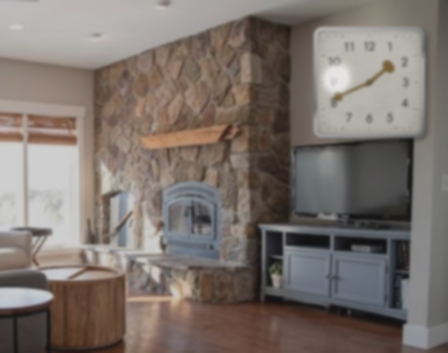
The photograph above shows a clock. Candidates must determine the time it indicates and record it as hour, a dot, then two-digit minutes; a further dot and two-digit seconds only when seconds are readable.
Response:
1.41
